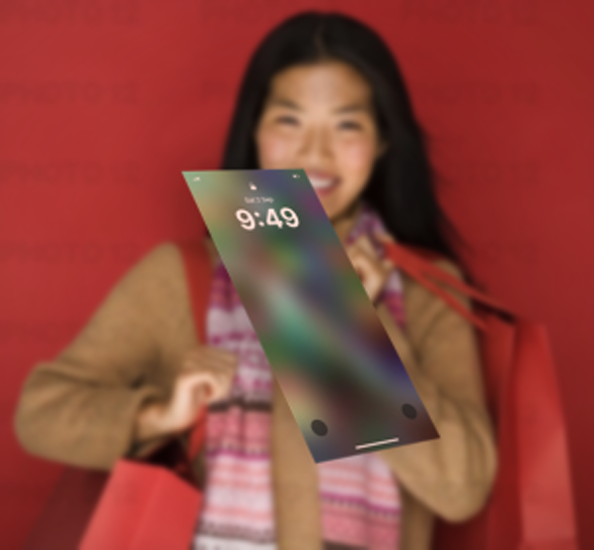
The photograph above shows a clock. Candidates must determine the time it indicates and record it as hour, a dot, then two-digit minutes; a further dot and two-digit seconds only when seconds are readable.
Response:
9.49
